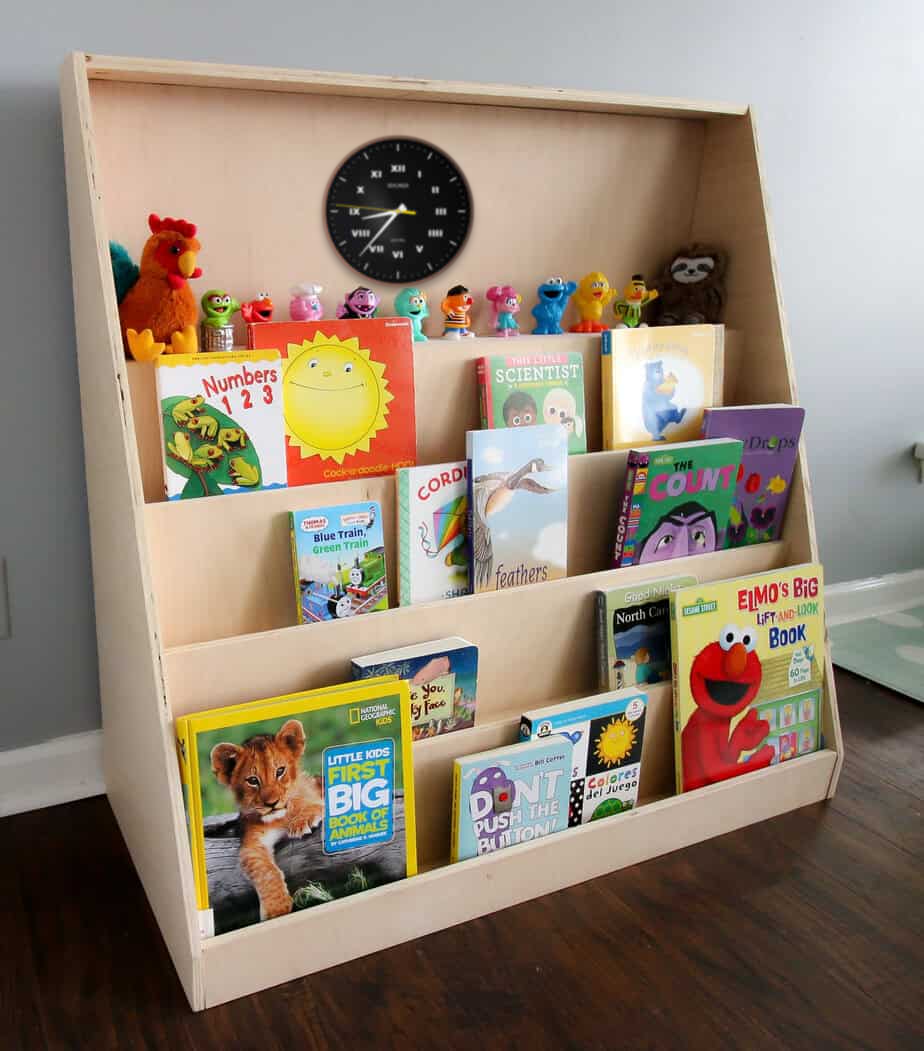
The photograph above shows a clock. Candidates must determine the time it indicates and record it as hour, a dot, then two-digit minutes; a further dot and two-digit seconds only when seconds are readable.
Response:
8.36.46
